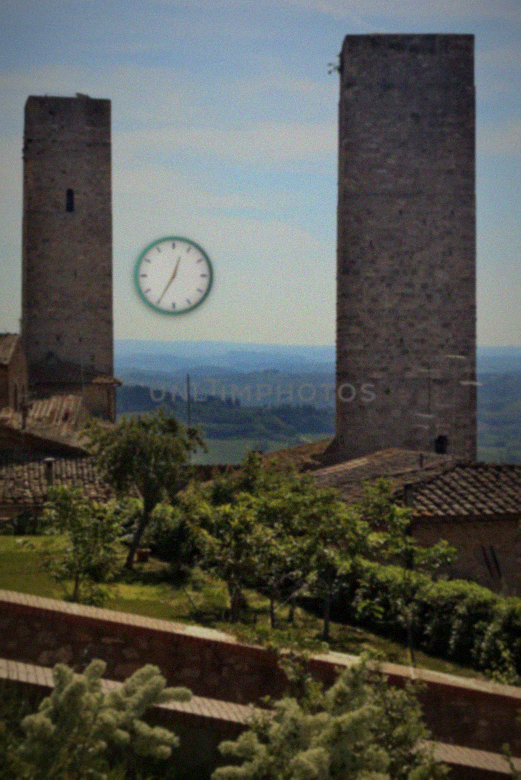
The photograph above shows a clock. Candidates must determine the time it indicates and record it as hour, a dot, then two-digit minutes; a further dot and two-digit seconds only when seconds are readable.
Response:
12.35
